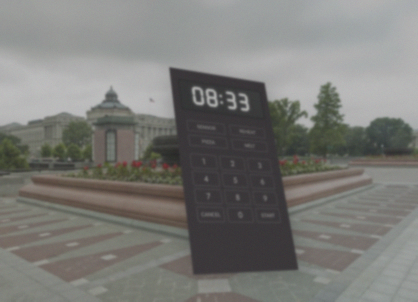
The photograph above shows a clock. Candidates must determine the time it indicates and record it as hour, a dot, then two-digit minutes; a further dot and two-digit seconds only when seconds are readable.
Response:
8.33
